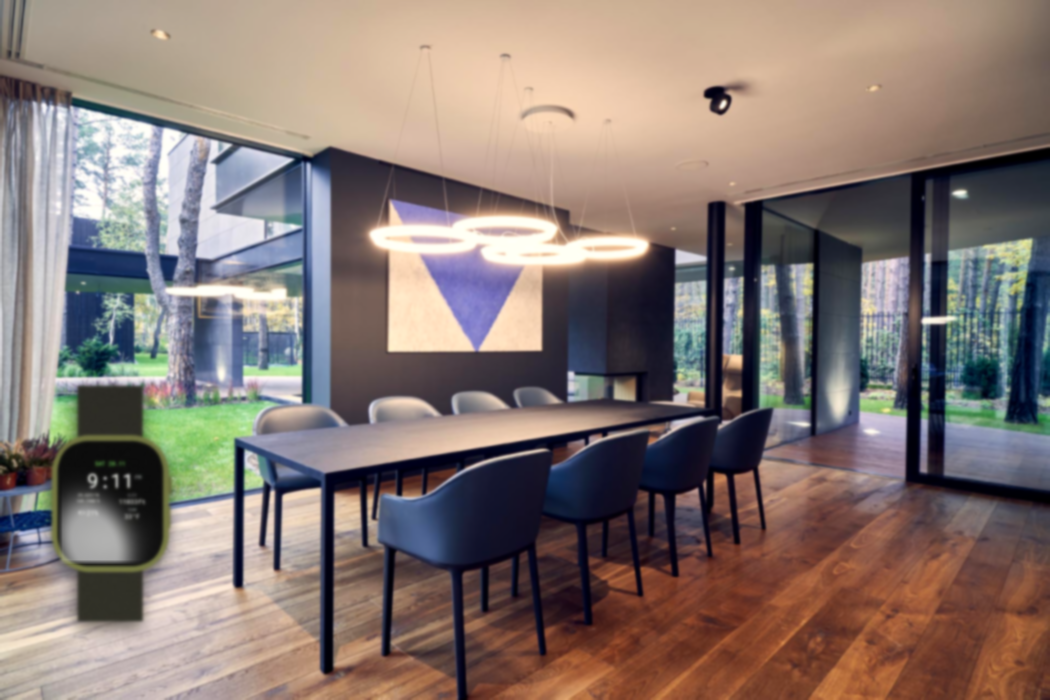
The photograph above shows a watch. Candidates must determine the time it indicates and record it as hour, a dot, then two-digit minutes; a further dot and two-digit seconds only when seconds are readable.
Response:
9.11
